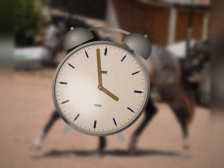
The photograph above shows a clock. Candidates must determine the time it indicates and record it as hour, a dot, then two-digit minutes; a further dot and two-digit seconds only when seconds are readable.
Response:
3.58
